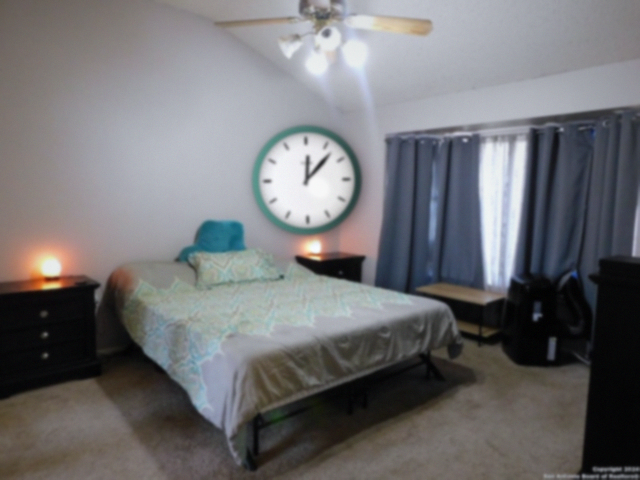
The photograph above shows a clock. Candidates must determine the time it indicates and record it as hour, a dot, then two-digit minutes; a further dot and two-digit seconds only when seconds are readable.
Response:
12.07
